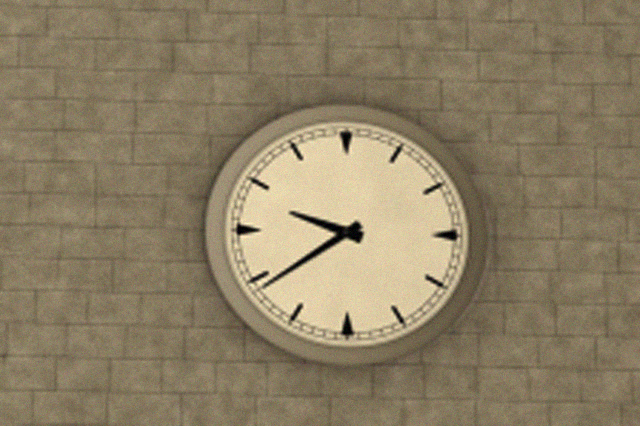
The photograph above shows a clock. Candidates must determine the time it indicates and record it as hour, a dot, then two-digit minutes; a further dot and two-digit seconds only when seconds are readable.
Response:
9.39
